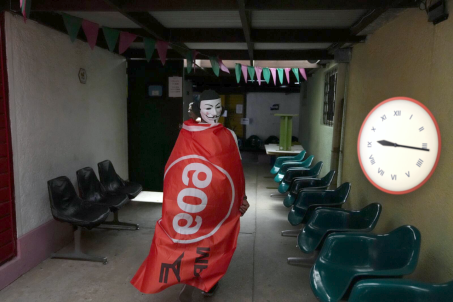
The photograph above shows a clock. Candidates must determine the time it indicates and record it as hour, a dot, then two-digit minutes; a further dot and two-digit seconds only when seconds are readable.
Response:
9.16
